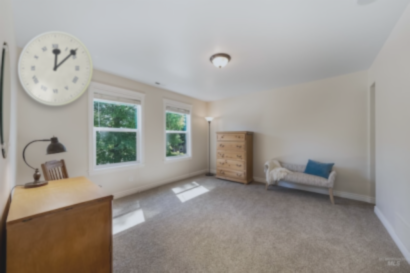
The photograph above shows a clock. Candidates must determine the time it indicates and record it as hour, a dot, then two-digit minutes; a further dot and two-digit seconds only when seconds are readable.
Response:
12.08
